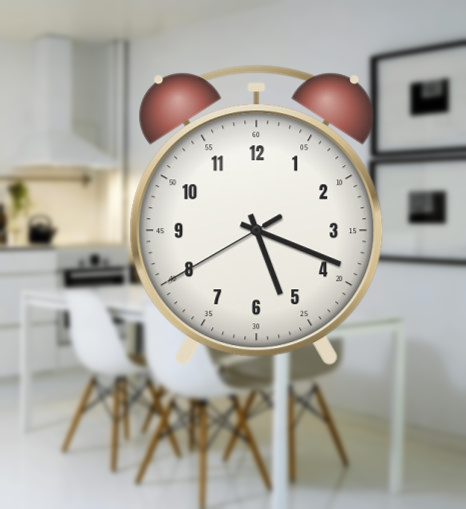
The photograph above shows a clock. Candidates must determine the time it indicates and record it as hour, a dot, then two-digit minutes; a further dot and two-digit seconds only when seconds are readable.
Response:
5.18.40
